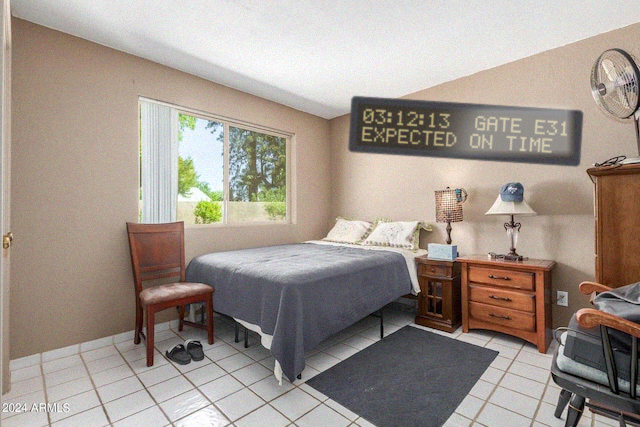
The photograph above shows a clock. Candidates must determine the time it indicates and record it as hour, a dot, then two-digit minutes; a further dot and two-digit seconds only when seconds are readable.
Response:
3.12.13
